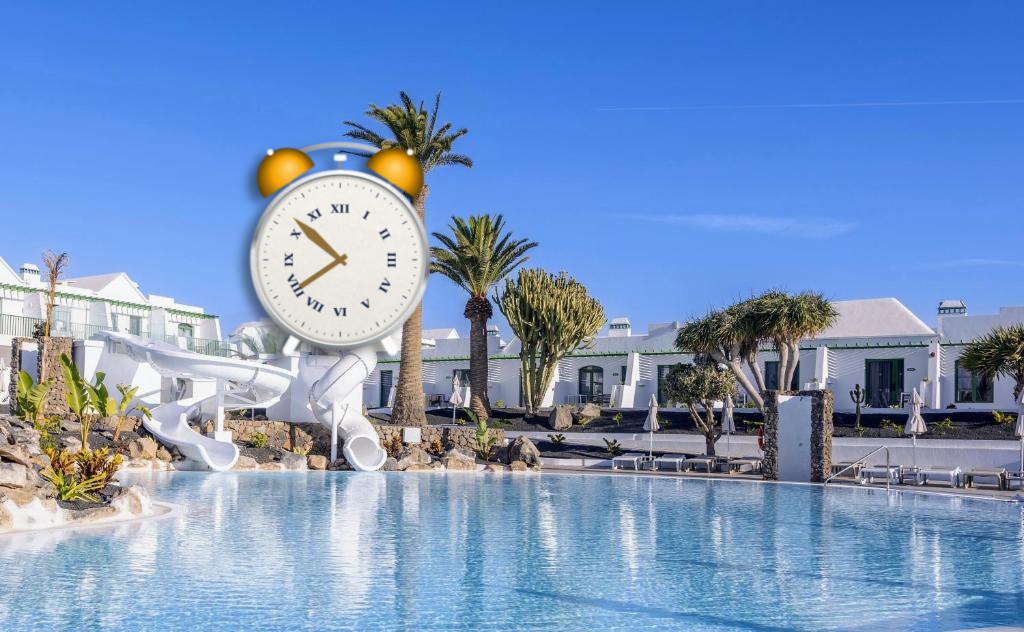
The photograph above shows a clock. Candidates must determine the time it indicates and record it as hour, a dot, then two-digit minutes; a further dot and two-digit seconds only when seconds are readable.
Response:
7.52
